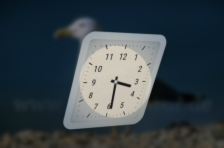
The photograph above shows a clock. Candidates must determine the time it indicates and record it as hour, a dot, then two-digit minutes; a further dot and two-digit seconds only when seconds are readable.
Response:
3.29
